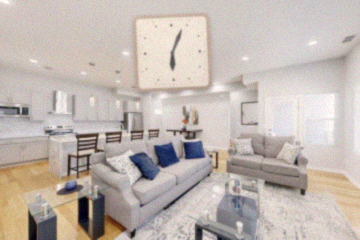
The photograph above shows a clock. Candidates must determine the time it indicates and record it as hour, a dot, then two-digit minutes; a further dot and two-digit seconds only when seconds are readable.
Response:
6.04
